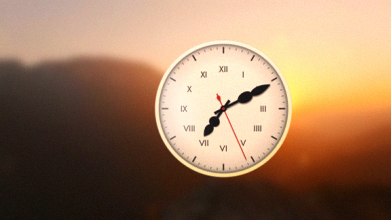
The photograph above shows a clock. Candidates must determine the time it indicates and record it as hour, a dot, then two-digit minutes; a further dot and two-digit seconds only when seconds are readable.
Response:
7.10.26
